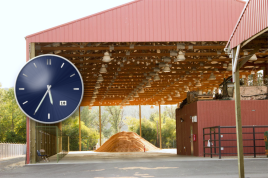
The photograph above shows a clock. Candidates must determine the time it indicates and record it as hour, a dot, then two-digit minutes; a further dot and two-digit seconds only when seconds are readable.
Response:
5.35
